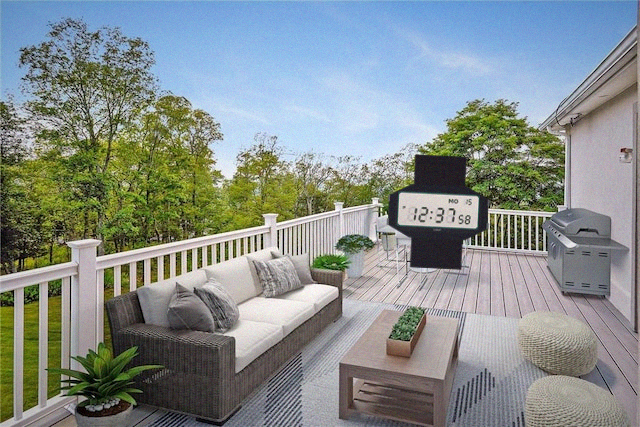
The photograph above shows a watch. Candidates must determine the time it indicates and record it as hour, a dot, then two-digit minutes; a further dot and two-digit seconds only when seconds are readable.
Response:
12.37.58
